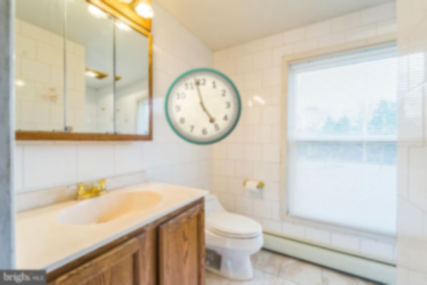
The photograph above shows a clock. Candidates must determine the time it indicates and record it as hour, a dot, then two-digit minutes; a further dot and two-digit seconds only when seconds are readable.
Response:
4.58
